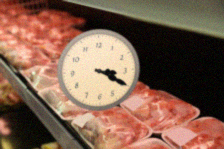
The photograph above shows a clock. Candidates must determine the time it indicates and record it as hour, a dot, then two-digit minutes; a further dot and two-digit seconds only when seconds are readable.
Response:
3.20
